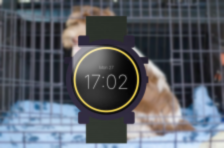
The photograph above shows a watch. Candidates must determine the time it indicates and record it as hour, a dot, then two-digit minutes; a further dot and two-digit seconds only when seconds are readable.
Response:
17.02
